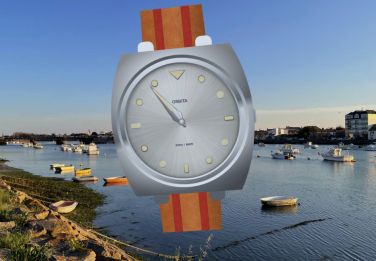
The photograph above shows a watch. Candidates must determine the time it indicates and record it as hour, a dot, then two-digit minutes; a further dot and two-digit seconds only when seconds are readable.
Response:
10.54
